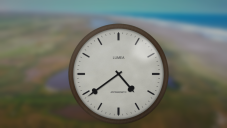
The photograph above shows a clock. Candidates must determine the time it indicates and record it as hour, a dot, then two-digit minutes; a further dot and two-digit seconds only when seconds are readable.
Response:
4.39
